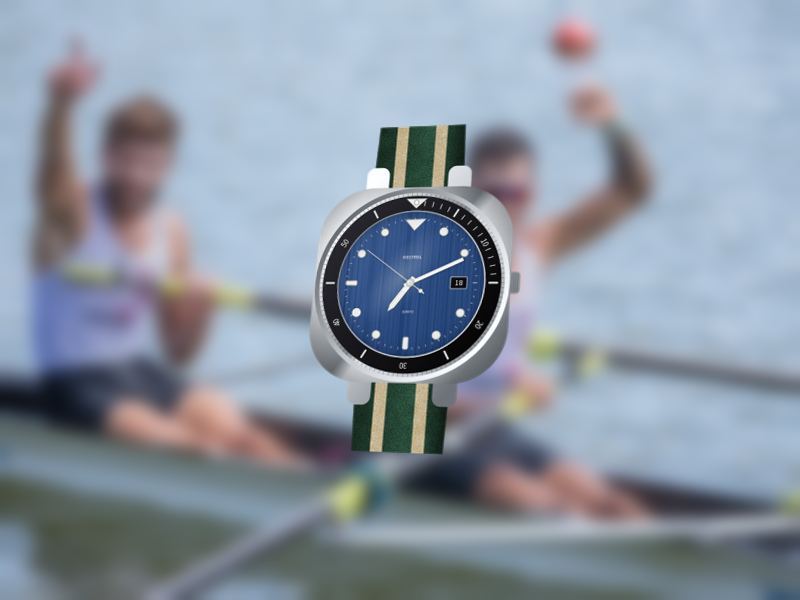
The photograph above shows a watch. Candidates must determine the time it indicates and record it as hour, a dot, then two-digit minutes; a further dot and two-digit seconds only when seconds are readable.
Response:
7.10.51
